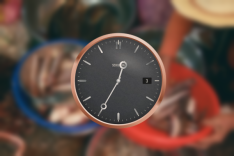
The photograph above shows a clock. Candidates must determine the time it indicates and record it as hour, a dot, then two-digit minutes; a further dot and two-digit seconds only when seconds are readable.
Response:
12.35
